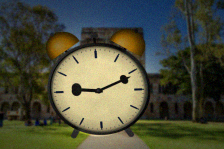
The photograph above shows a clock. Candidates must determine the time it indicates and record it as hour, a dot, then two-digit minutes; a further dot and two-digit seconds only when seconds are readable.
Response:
9.11
